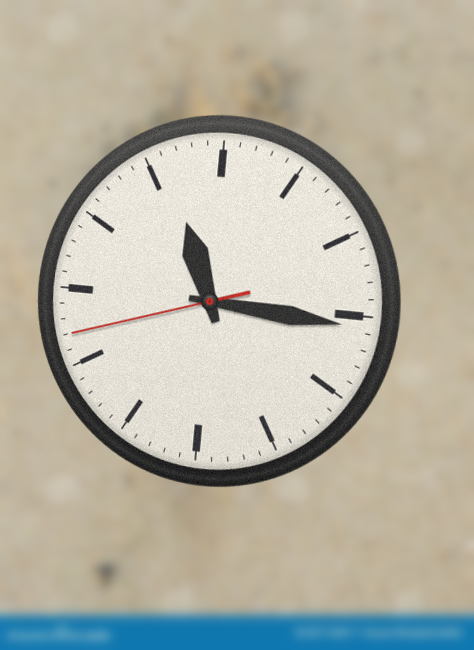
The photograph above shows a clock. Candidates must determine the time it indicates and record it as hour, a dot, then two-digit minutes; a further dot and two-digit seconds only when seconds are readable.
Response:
11.15.42
